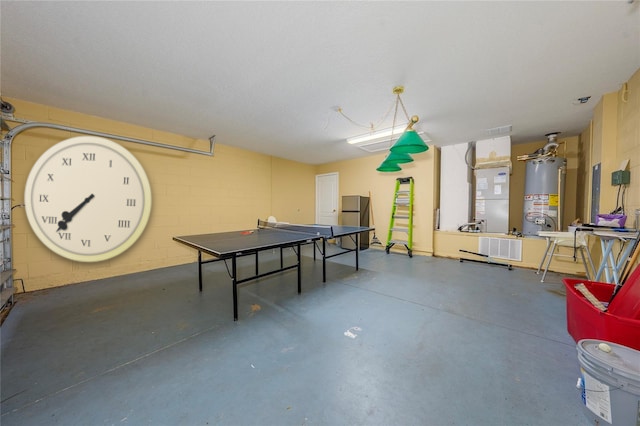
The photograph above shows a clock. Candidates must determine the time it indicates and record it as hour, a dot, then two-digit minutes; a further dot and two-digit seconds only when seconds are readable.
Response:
7.37
